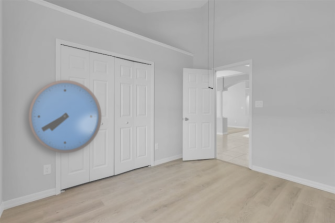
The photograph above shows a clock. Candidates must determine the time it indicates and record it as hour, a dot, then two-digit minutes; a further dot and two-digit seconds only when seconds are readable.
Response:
7.40
